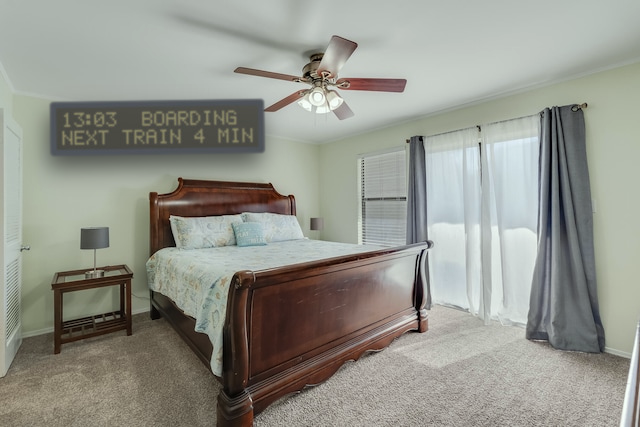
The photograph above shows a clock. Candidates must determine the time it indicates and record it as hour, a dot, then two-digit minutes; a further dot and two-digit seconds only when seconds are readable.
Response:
13.03
